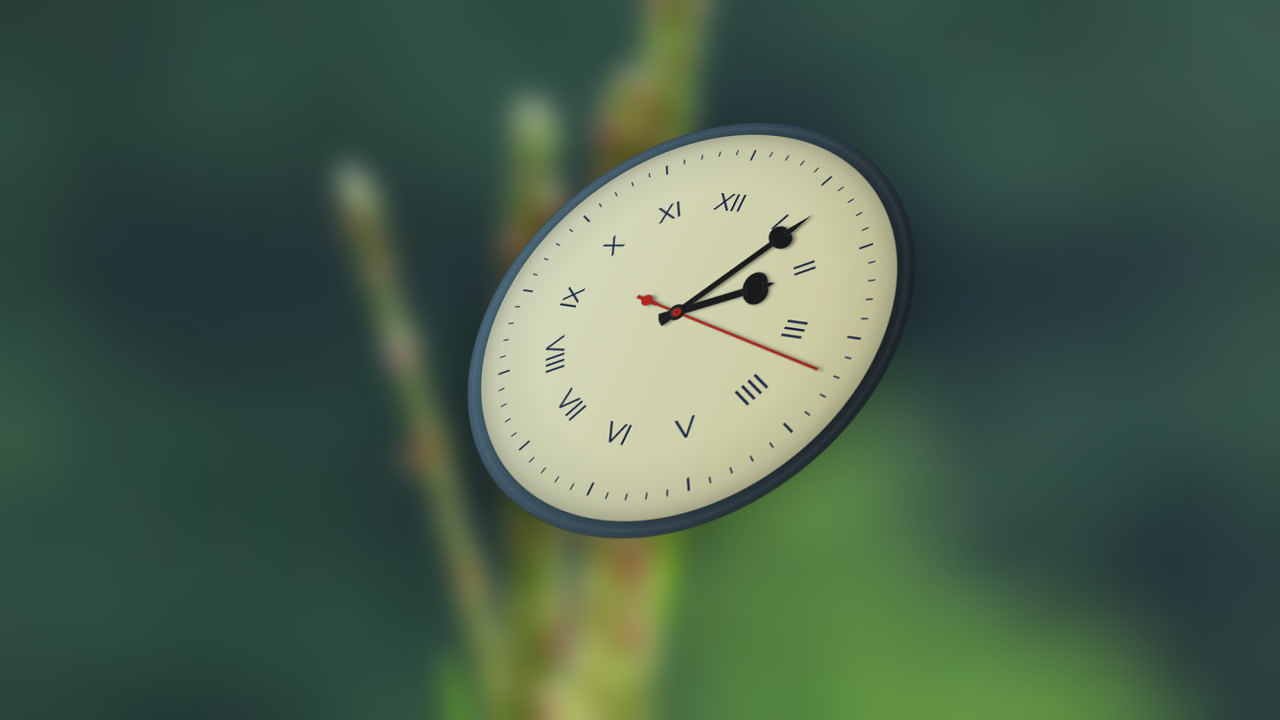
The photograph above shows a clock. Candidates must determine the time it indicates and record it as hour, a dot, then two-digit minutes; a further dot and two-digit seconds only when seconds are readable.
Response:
2.06.17
